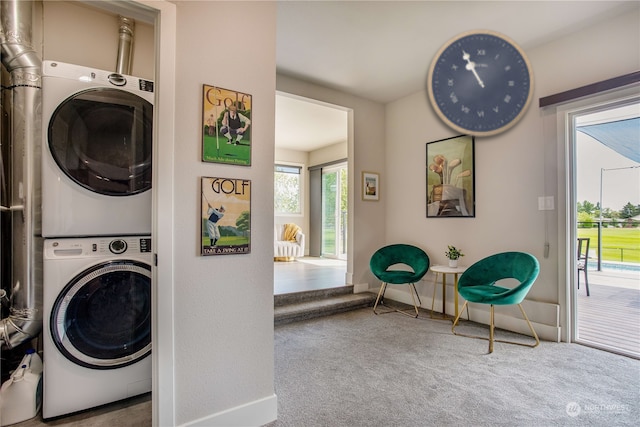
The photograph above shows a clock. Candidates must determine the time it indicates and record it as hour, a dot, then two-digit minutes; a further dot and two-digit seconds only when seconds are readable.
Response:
10.55
